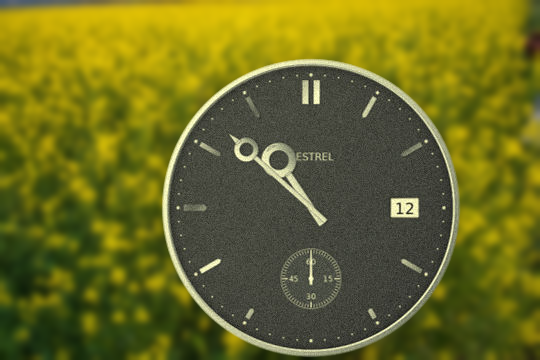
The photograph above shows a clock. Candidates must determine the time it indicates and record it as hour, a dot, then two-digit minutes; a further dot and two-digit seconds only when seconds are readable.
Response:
10.52
